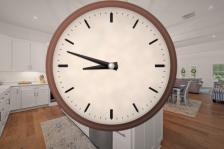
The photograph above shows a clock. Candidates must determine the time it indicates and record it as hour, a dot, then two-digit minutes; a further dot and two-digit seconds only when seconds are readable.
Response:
8.48
